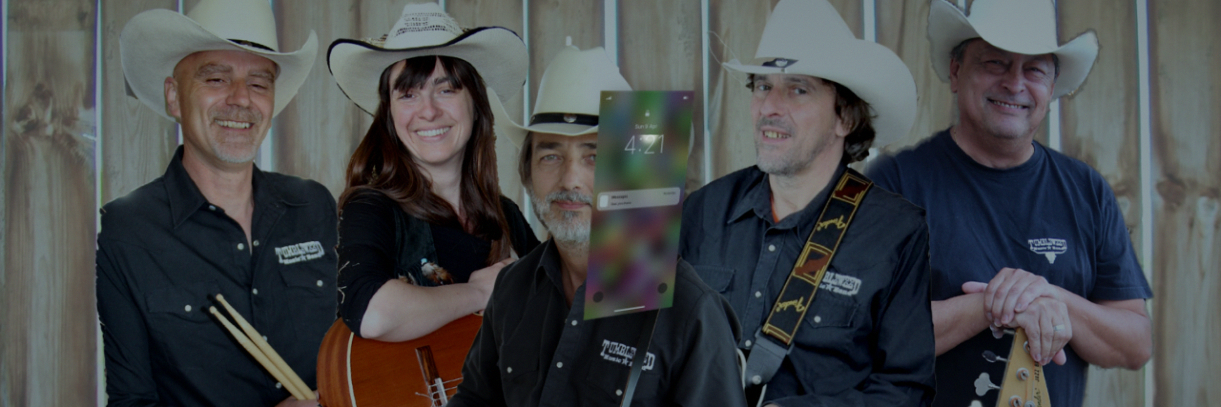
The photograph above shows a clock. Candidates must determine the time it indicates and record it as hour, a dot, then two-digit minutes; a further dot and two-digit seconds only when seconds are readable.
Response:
4.21
